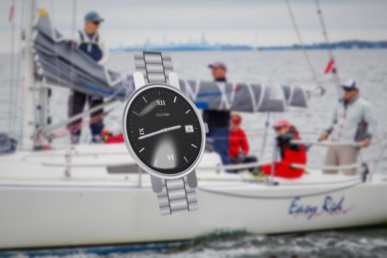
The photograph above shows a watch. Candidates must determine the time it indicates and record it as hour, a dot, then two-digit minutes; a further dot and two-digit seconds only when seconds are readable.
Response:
2.43
